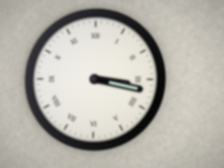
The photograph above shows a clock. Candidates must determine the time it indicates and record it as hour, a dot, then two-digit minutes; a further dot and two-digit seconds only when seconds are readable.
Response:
3.17
